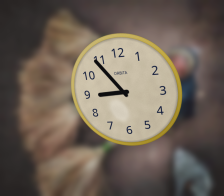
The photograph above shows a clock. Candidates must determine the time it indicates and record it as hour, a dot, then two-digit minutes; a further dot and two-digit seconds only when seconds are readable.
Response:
8.54
